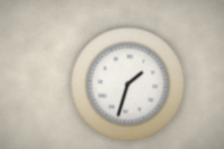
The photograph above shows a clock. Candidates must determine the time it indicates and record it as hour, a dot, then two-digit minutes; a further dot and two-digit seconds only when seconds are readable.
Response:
1.32
